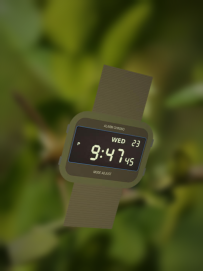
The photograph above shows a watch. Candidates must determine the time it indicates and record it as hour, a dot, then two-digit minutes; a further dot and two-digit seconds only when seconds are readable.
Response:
9.47.45
